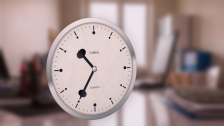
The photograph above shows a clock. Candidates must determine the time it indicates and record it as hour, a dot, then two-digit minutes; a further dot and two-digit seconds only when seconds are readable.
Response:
10.35
